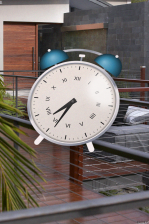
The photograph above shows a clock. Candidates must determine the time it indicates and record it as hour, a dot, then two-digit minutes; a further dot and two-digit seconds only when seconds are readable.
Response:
7.34
